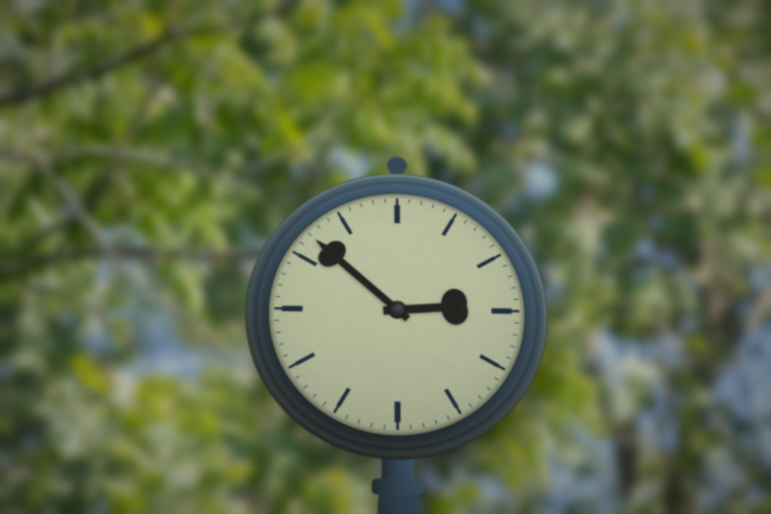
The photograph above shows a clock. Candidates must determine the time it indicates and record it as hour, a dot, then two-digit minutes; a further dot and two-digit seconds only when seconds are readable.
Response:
2.52
